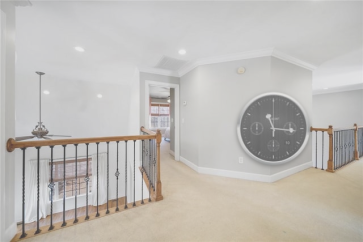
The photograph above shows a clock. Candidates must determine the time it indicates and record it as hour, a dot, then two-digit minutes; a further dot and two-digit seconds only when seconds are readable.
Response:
11.16
